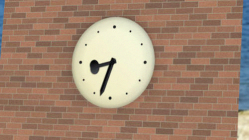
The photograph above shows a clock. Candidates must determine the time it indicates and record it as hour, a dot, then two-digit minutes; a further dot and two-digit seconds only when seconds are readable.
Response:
8.33
